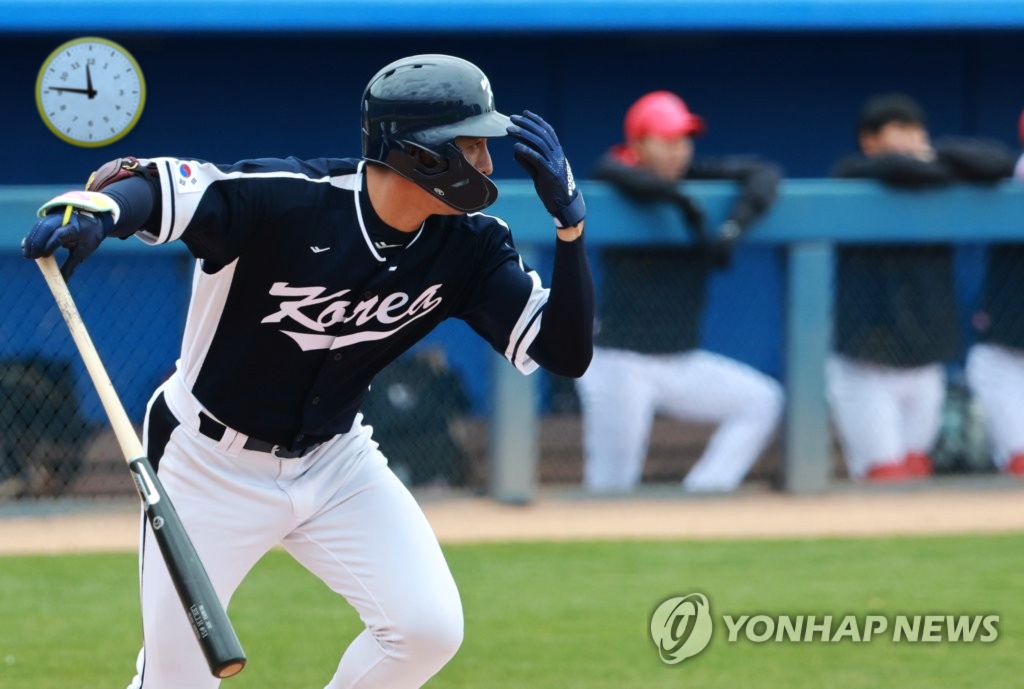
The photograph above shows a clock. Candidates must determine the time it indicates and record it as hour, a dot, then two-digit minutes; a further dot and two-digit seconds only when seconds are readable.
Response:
11.46
